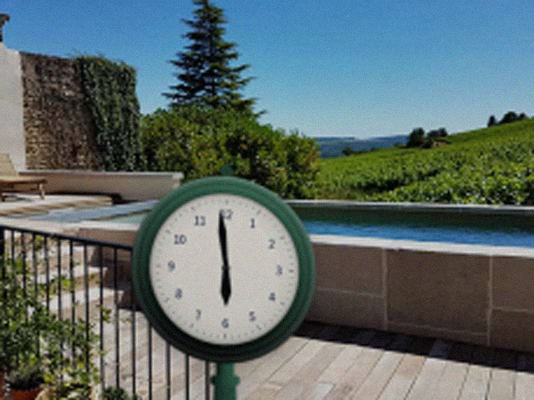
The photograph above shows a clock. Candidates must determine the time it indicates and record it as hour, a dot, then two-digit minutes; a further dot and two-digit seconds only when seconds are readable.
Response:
5.59
